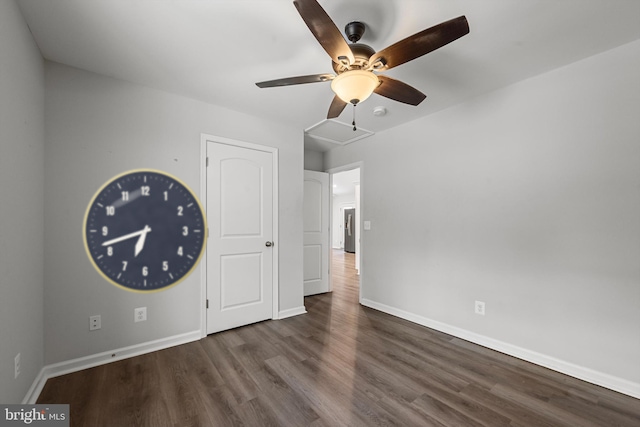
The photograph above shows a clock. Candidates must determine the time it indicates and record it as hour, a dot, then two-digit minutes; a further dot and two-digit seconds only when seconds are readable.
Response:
6.42
